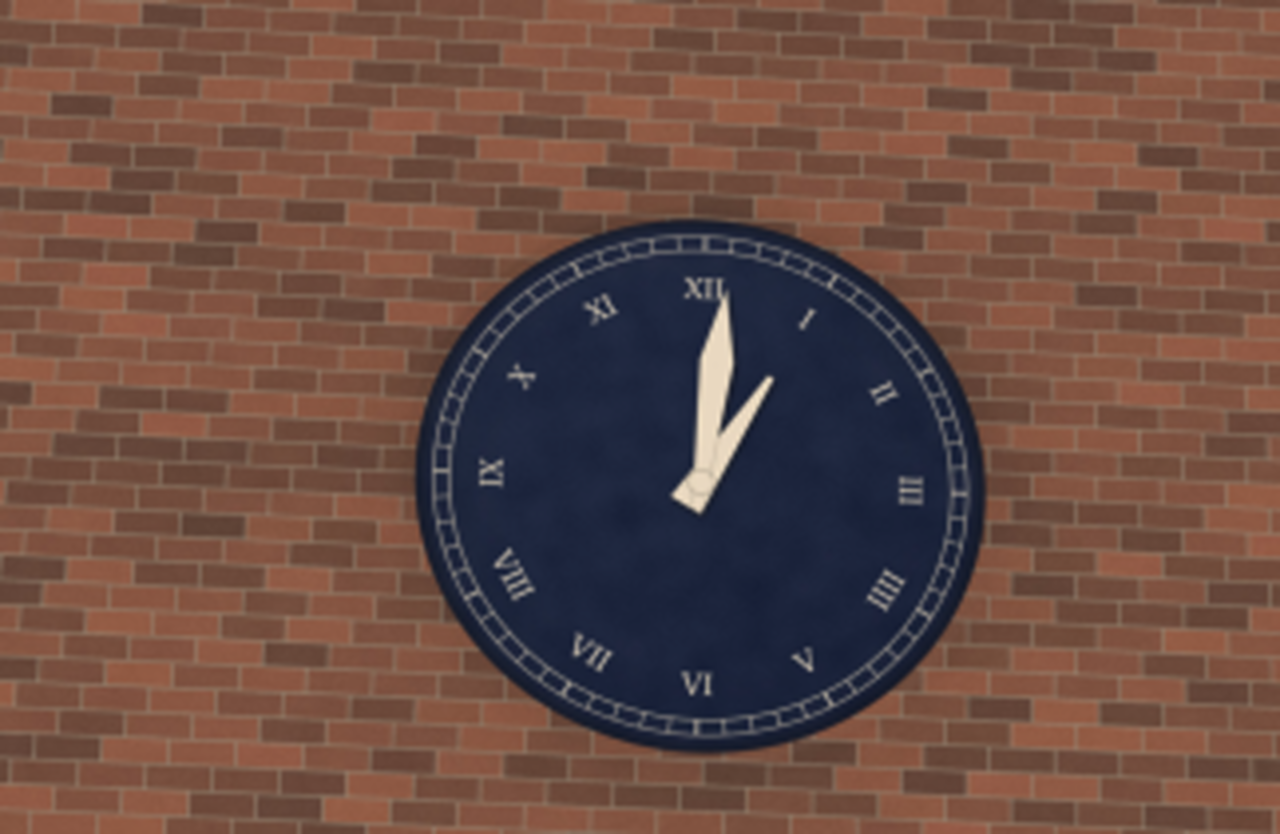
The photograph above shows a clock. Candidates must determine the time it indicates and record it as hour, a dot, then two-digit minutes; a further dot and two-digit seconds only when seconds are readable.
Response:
1.01
